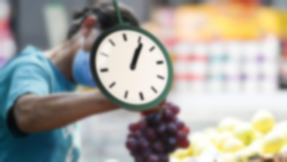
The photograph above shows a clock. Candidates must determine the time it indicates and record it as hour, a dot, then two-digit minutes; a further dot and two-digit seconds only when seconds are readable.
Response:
1.06
